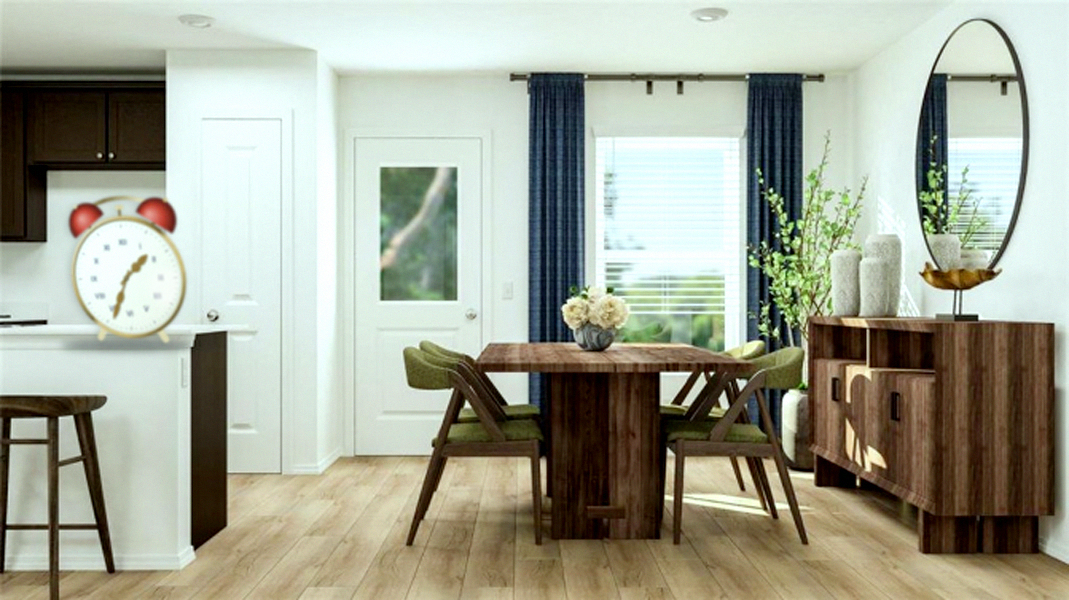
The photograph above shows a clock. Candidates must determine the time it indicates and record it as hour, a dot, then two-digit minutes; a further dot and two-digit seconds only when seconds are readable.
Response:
1.34
